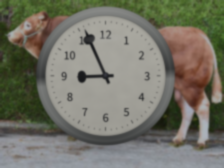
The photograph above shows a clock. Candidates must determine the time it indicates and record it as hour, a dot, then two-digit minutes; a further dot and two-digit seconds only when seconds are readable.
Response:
8.56
